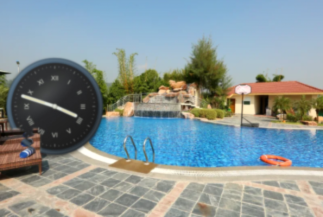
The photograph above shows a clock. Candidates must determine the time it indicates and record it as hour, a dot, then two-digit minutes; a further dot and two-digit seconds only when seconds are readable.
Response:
3.48
